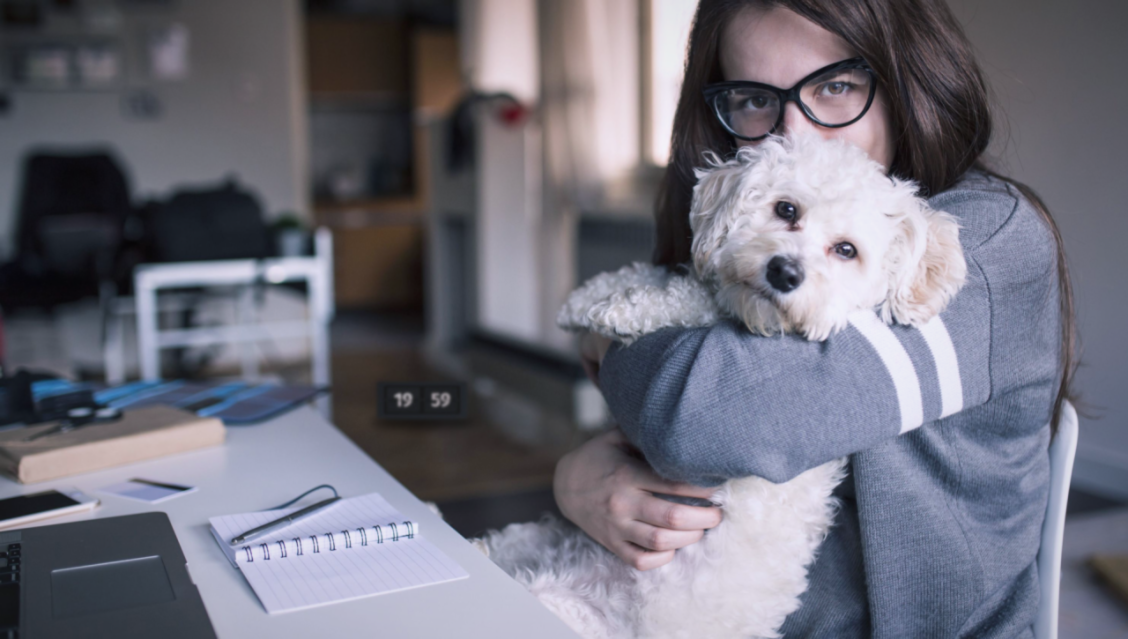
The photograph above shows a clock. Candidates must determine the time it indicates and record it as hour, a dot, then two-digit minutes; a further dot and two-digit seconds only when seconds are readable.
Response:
19.59
